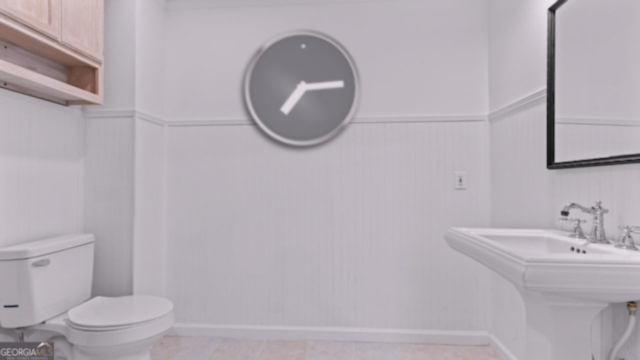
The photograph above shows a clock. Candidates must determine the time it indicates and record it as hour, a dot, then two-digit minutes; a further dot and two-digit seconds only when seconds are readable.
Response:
7.14
